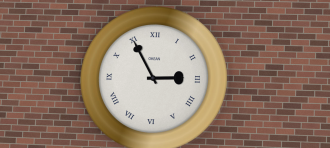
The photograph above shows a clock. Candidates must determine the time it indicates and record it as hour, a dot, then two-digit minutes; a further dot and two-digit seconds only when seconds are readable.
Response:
2.55
